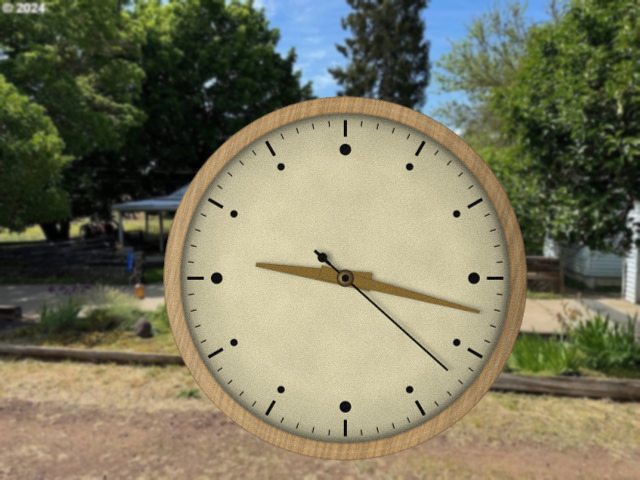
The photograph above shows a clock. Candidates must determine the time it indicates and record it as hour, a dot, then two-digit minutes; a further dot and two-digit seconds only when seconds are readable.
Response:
9.17.22
